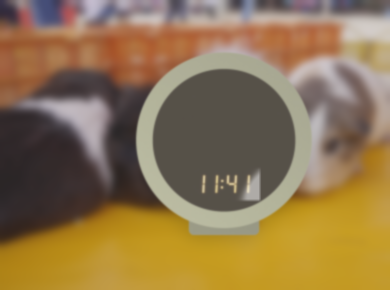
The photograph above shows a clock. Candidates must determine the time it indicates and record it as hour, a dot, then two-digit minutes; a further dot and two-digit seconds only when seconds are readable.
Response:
11.41
